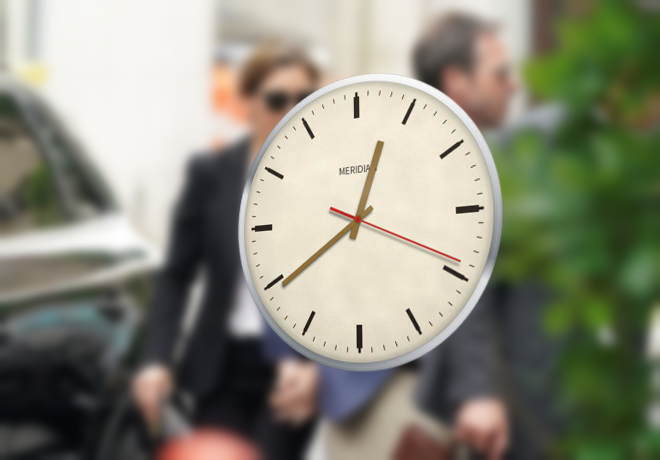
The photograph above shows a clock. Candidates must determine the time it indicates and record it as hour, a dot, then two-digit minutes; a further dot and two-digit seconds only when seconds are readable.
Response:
12.39.19
